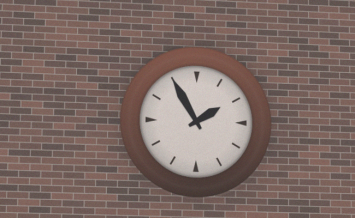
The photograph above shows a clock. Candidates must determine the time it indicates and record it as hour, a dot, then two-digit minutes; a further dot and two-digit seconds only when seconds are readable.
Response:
1.55
